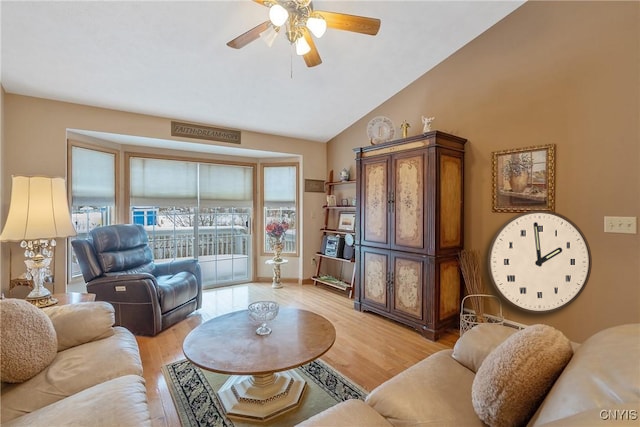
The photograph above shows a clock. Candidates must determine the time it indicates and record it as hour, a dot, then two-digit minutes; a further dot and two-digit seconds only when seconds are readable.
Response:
1.59
